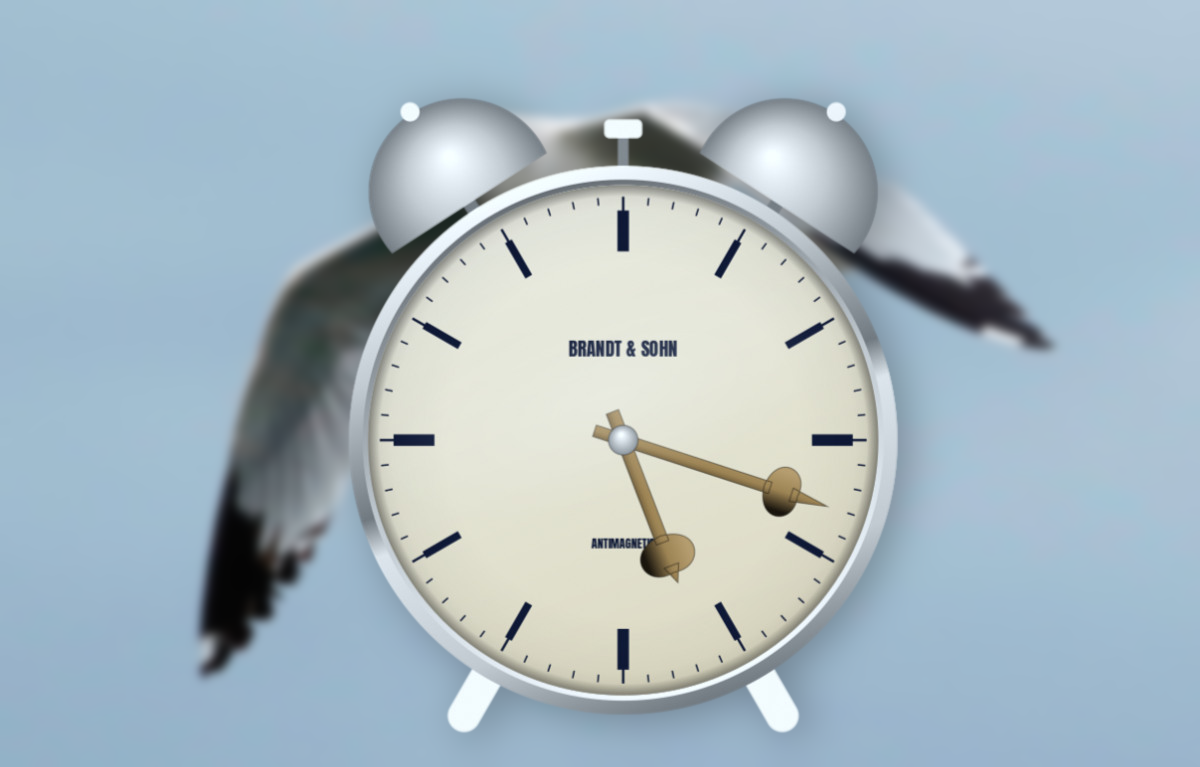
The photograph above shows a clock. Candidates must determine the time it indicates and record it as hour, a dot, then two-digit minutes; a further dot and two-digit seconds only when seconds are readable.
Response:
5.18
